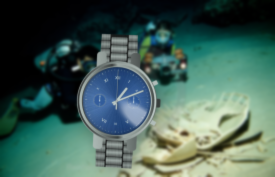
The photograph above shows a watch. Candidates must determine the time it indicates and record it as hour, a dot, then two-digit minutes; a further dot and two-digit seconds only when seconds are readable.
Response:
1.11
